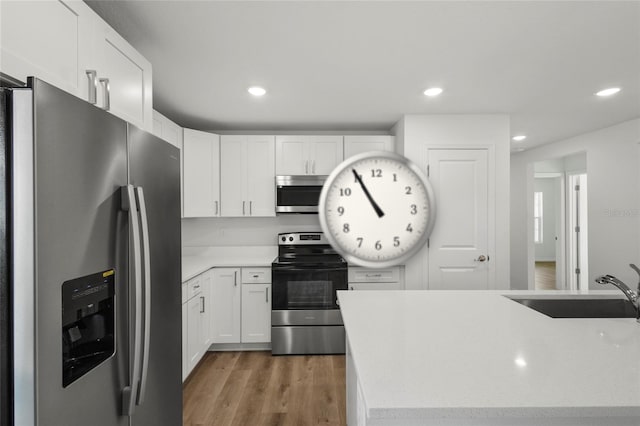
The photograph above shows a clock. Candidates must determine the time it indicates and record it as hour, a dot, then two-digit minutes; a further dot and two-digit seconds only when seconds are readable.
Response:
10.55
